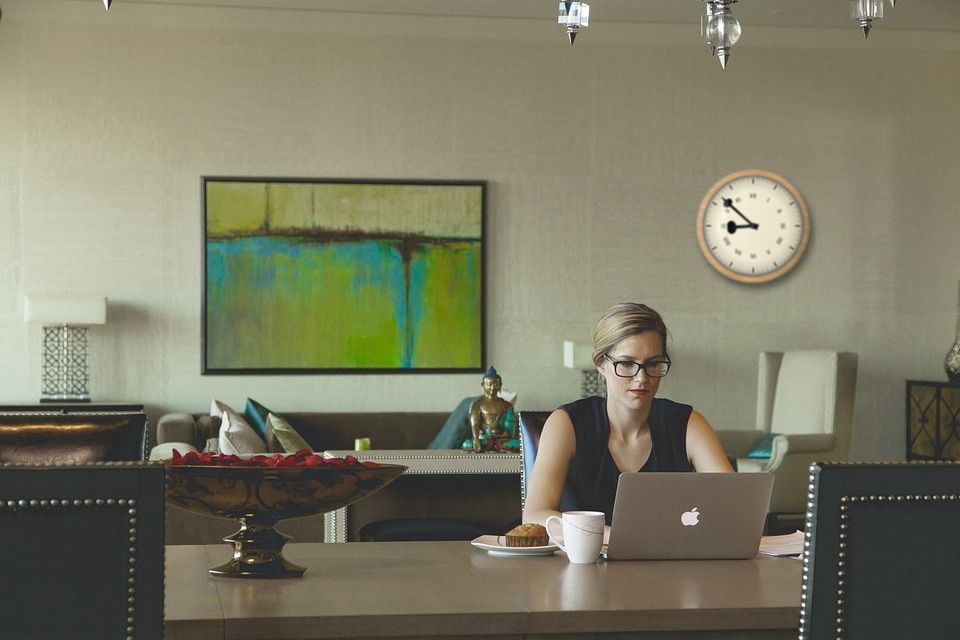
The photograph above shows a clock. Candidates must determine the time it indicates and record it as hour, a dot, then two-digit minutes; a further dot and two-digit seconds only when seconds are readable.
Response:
8.52
